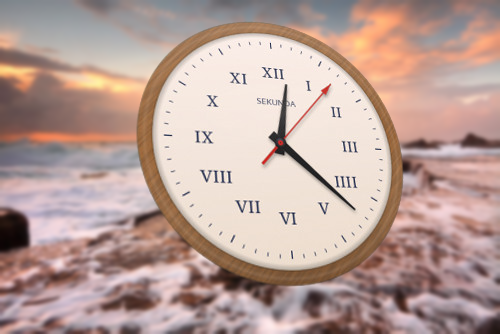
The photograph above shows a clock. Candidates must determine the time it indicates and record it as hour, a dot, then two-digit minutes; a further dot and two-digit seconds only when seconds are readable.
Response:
12.22.07
